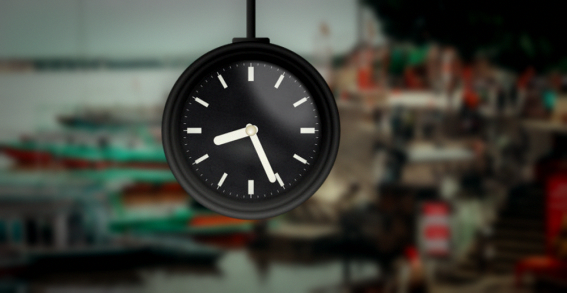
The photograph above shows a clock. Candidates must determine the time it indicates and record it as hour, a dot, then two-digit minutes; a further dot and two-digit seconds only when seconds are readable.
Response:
8.26
